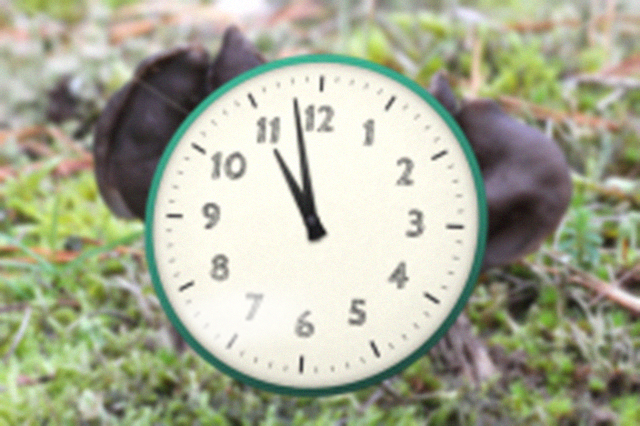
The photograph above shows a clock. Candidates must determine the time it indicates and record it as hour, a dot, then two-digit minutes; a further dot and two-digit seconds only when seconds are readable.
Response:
10.58
